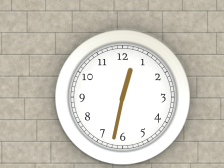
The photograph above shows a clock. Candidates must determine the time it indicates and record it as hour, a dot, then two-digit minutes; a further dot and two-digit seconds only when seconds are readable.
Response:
12.32
